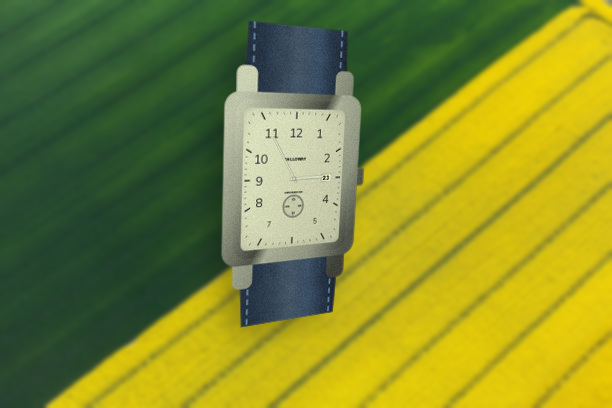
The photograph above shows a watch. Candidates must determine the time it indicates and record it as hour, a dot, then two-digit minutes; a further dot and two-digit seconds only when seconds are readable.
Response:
2.55
